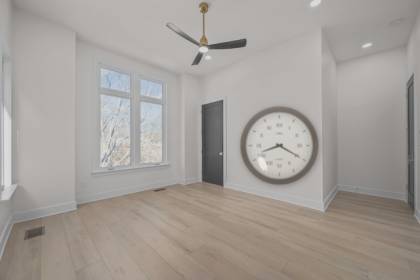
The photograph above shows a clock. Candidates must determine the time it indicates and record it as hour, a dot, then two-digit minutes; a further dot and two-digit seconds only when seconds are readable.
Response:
8.20
